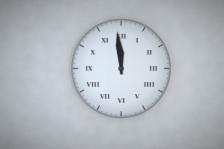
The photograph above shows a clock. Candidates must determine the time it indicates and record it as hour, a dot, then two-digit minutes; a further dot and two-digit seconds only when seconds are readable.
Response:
11.59
